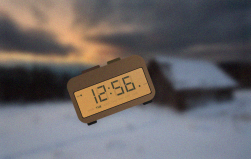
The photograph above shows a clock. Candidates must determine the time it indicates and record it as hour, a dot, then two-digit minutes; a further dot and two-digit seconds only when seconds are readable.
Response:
12.56
